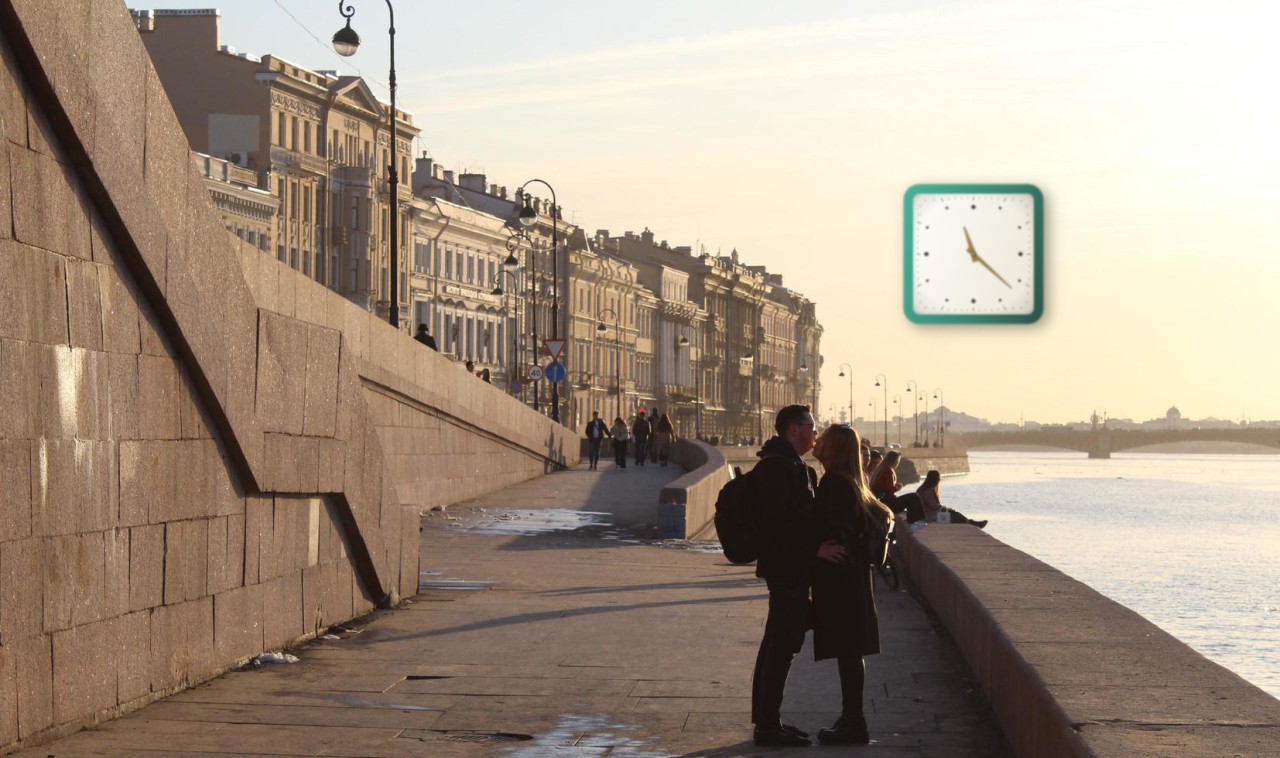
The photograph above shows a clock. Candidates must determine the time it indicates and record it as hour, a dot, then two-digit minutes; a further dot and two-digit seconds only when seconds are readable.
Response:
11.22
